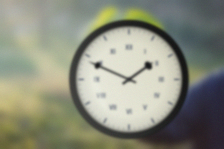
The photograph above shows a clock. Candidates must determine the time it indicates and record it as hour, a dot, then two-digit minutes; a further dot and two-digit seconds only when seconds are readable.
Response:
1.49
